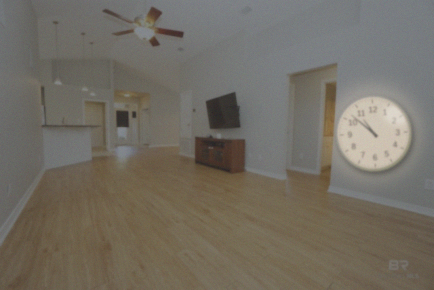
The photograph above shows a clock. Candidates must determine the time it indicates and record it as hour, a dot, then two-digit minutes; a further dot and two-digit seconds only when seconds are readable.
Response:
10.52
